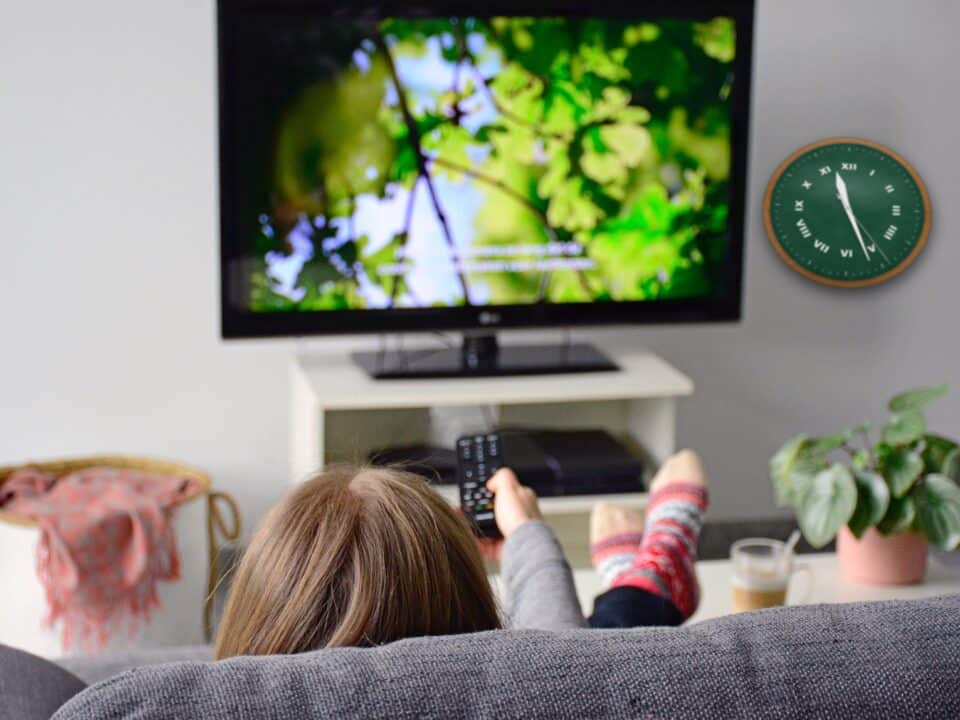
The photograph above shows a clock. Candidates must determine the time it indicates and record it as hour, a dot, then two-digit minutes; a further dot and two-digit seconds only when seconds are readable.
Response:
11.26.24
